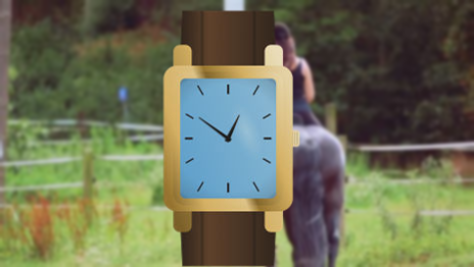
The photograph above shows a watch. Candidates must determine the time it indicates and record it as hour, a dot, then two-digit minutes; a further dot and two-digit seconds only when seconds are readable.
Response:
12.51
